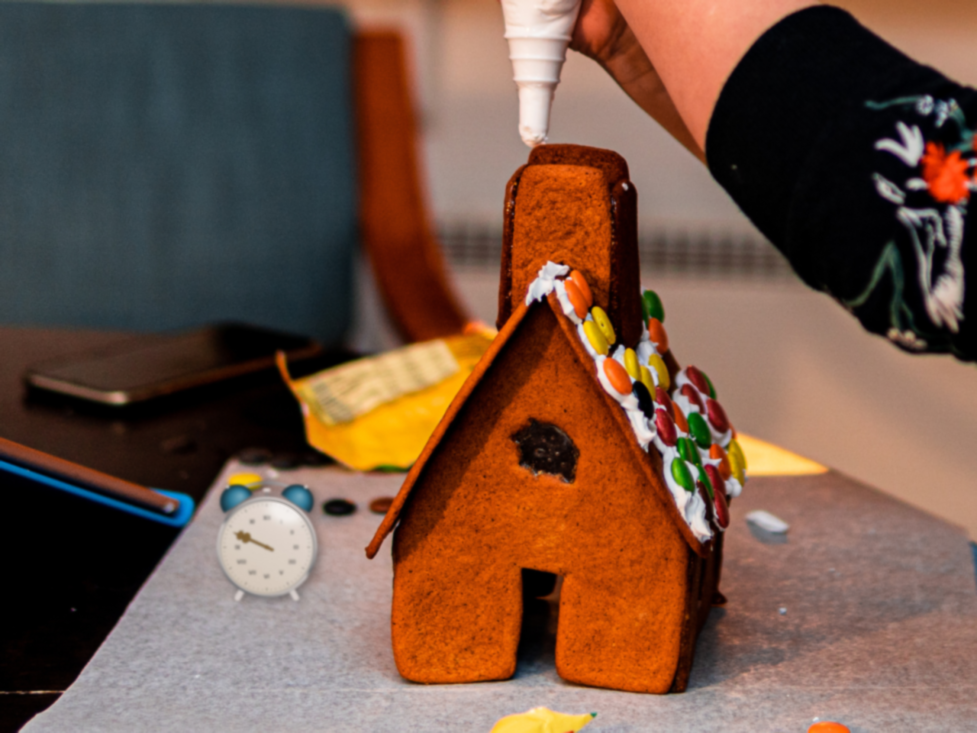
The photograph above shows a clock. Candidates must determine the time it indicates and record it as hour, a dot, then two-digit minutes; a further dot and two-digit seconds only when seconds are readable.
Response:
9.49
